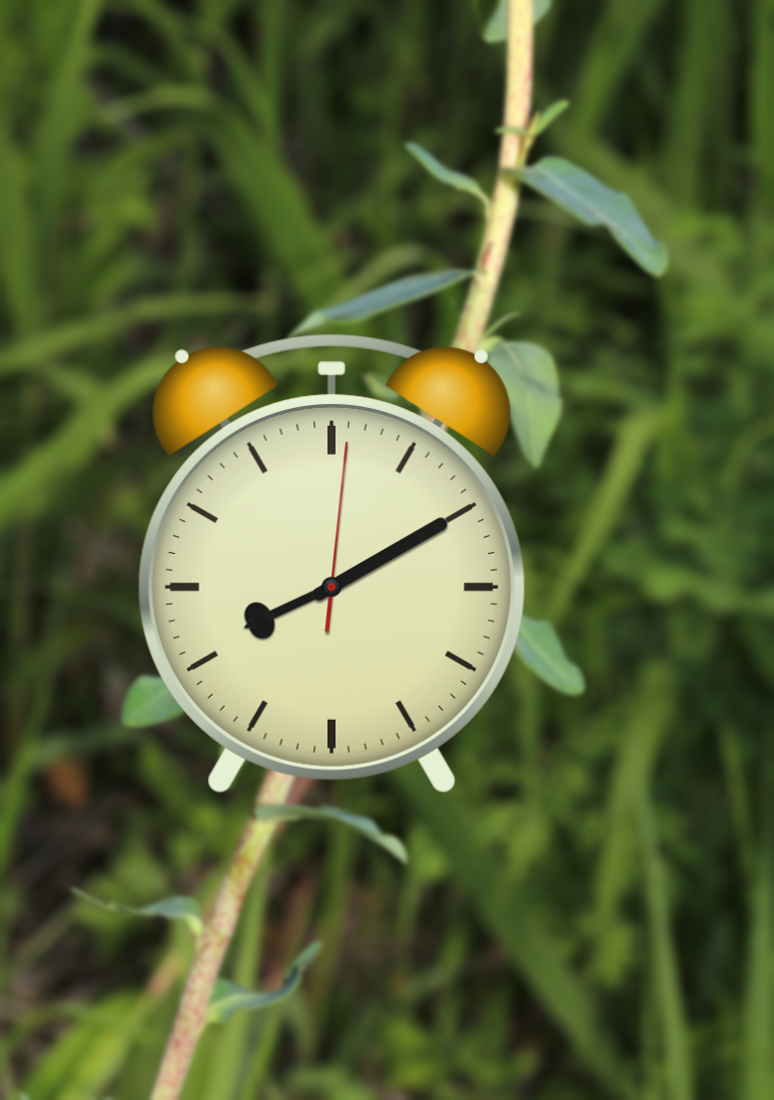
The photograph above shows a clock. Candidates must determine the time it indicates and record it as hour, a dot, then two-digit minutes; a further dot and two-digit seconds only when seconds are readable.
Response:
8.10.01
